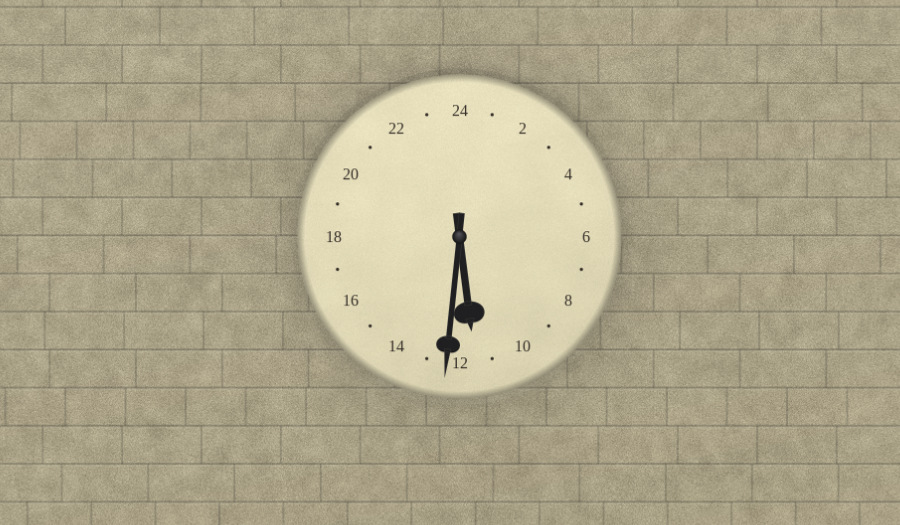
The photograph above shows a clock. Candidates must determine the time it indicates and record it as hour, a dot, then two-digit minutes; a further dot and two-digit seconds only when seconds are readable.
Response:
11.31
